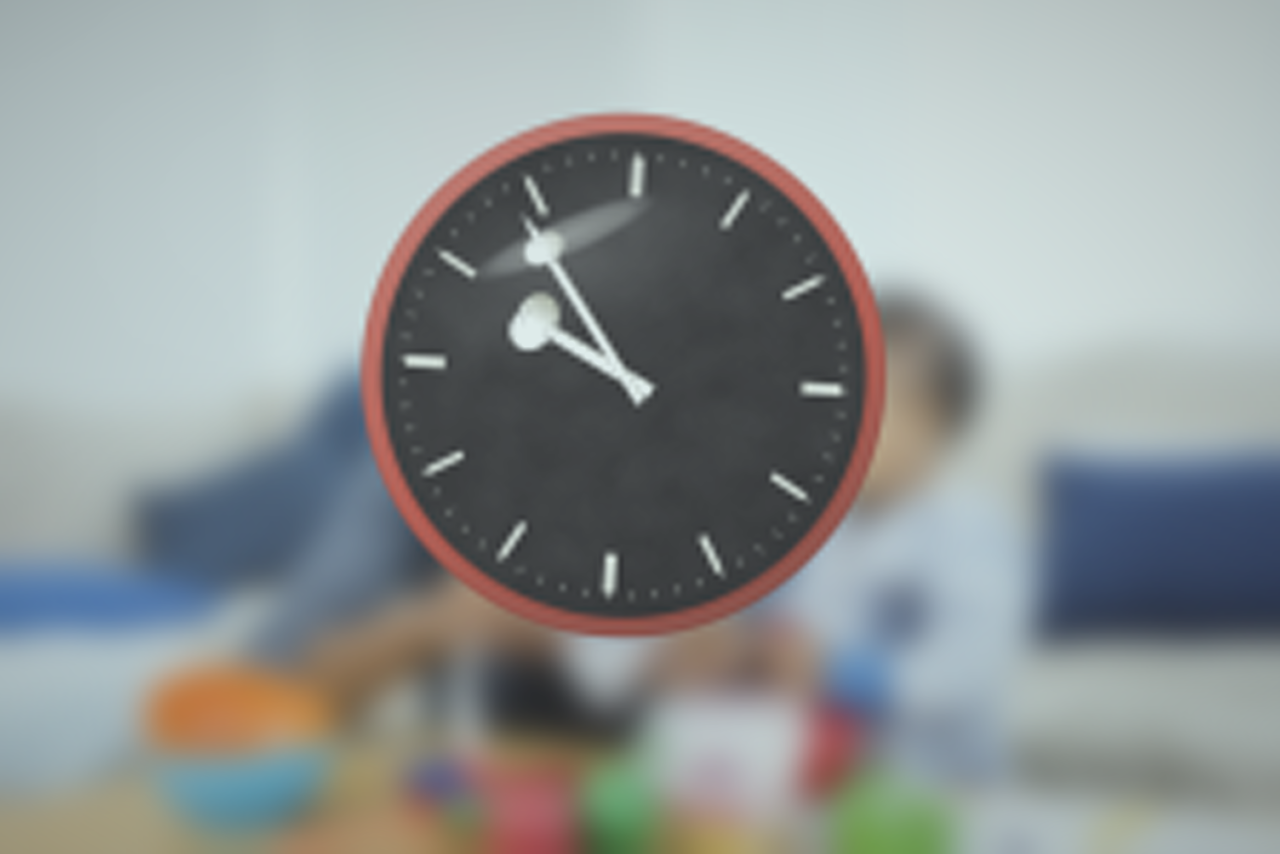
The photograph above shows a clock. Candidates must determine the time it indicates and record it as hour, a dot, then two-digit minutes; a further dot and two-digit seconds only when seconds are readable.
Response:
9.54
